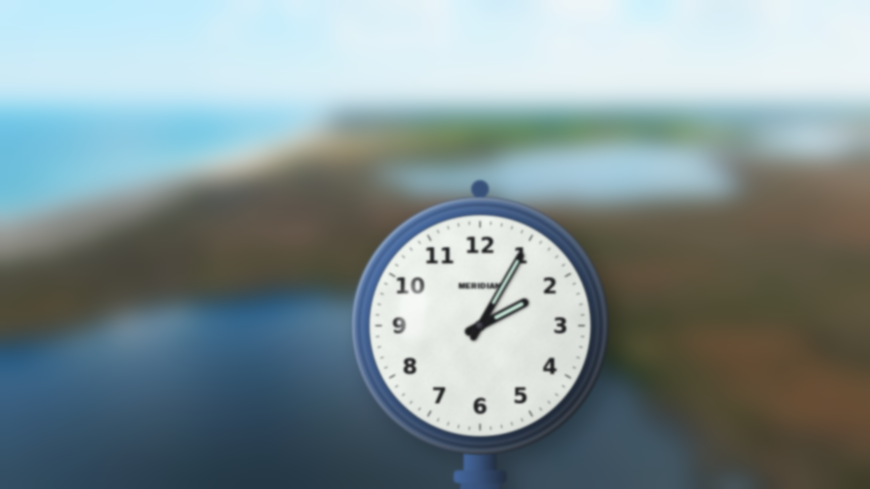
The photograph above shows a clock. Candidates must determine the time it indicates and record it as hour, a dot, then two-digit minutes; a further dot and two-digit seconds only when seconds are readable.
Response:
2.05
